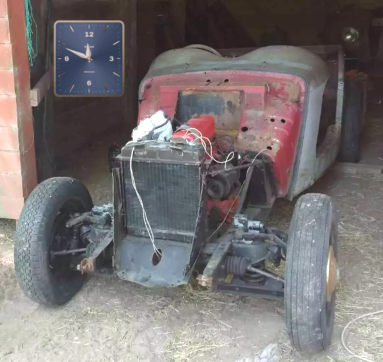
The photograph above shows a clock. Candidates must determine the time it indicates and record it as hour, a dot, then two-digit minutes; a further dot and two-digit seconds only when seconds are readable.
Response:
11.49
